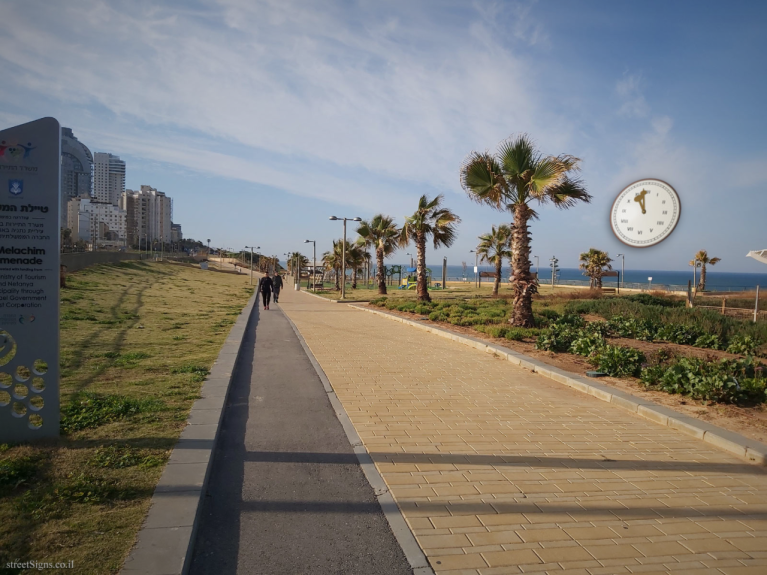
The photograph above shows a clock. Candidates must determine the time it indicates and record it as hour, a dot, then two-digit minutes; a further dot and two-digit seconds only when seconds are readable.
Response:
10.58
